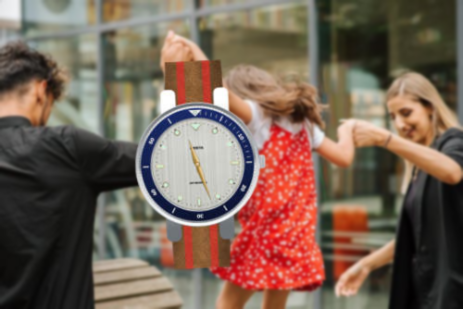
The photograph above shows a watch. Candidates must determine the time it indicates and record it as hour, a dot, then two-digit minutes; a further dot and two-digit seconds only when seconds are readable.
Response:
11.27
